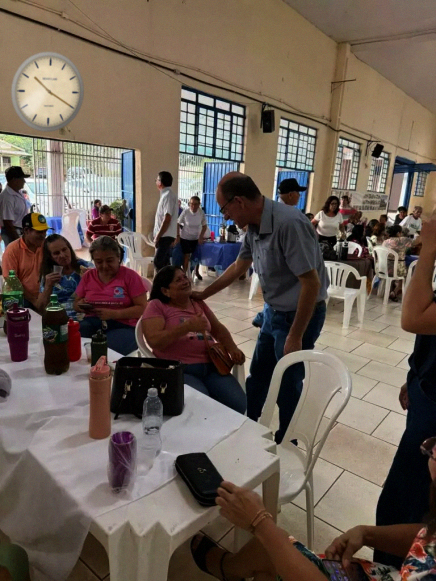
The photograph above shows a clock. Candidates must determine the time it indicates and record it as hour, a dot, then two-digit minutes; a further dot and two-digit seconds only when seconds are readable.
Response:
10.20
